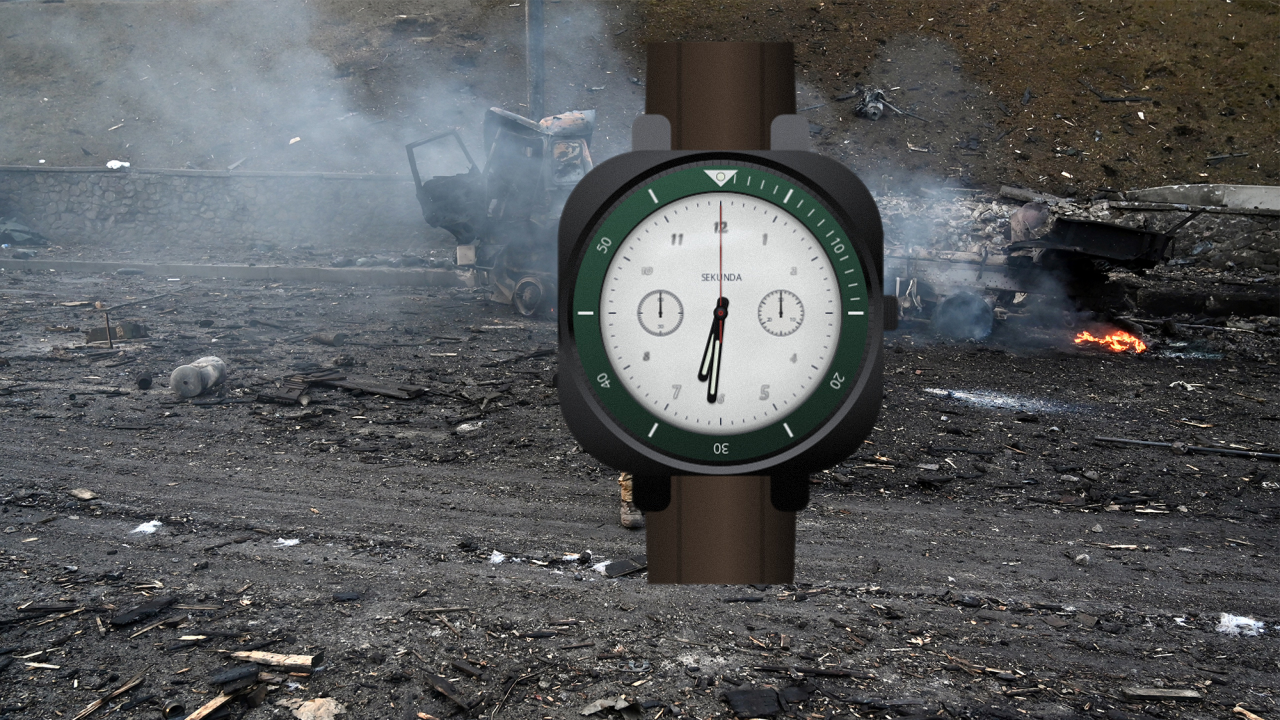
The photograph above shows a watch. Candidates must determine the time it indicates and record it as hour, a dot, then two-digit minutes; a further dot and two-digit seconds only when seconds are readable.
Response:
6.31
